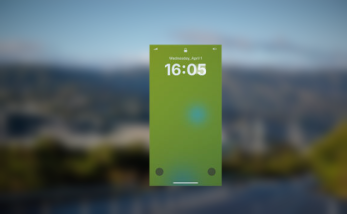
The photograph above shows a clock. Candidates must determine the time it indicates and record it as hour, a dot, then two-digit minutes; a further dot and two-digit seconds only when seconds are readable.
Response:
16.05
